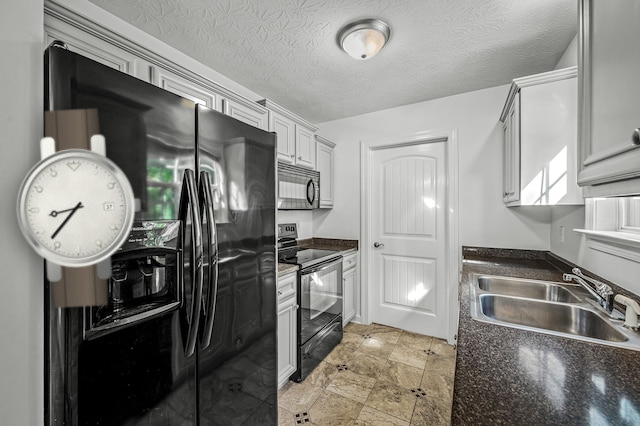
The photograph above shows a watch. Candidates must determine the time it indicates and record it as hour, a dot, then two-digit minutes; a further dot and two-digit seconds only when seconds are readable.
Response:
8.37
